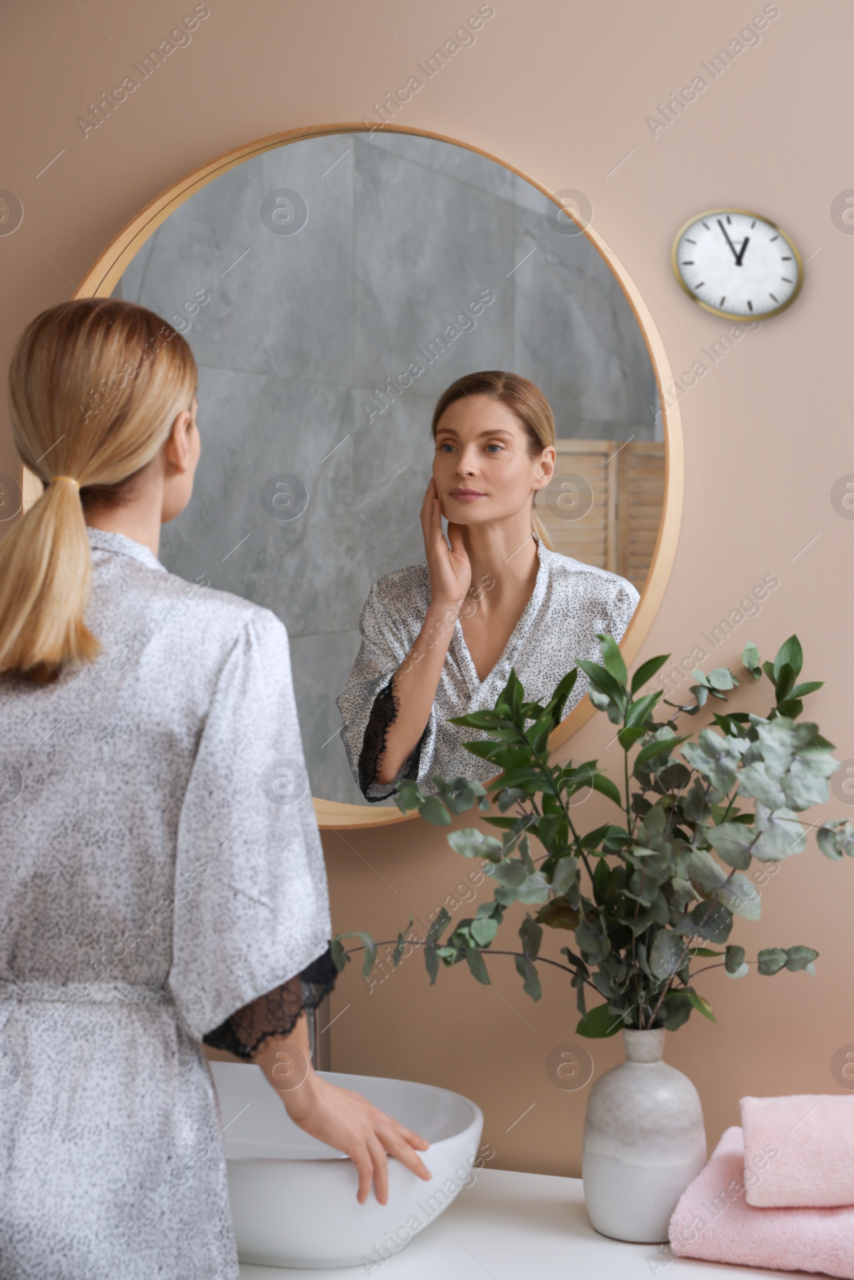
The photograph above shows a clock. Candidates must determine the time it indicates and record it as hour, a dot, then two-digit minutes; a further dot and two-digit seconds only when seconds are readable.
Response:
12.58
